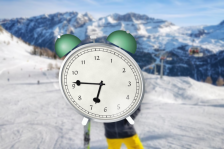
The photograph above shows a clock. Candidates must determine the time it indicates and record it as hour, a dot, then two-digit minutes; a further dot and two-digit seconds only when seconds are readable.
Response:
6.46
